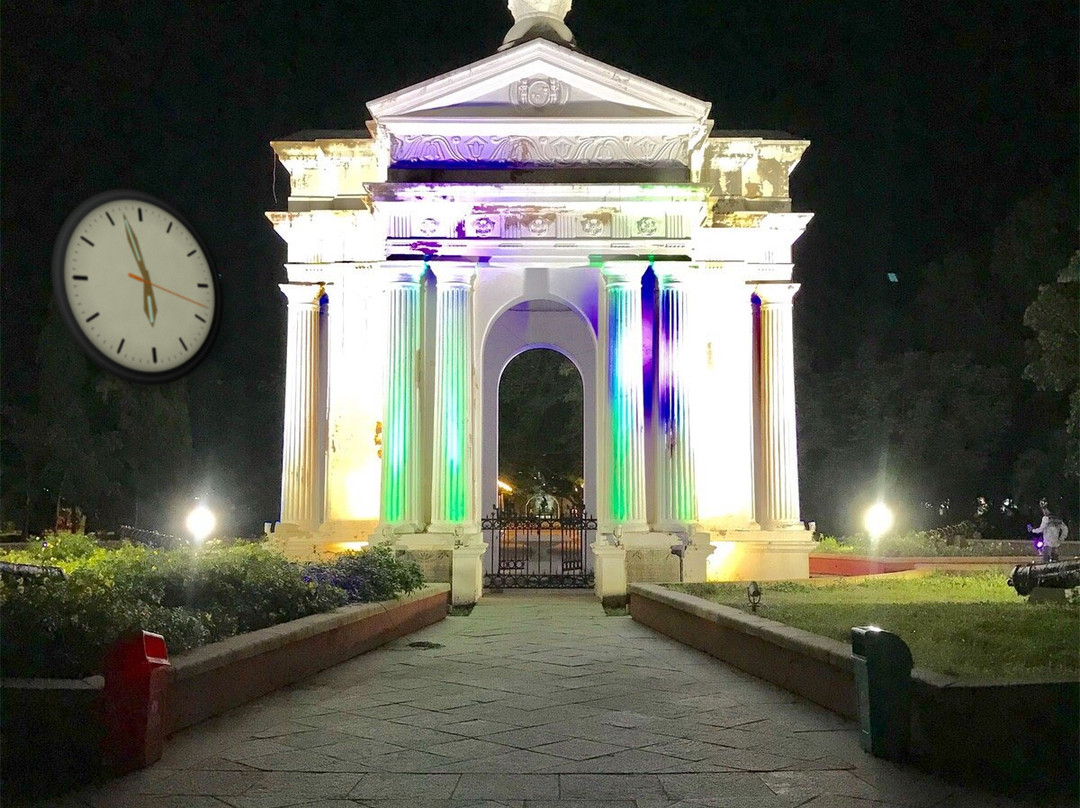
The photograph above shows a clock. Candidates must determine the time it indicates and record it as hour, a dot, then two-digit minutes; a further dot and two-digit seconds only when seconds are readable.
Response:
5.57.18
